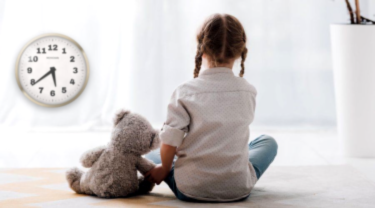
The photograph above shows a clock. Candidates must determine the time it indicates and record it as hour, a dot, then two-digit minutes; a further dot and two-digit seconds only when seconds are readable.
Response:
5.39
